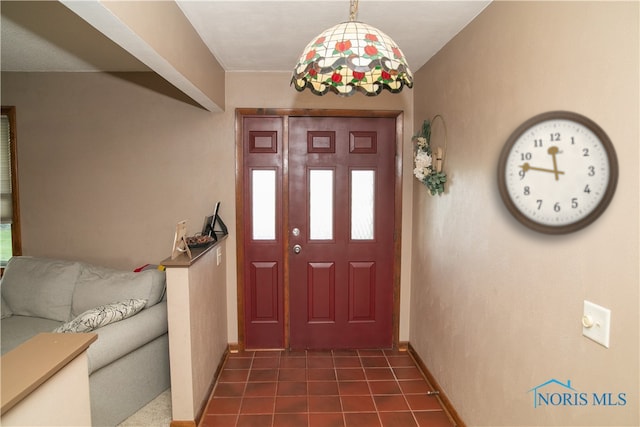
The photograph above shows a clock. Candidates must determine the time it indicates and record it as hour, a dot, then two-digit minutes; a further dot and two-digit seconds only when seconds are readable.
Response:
11.47
